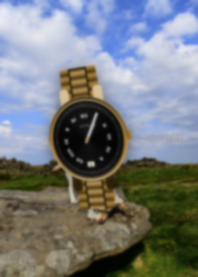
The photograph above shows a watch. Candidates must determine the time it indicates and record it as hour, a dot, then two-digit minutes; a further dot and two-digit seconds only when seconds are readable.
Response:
1.05
